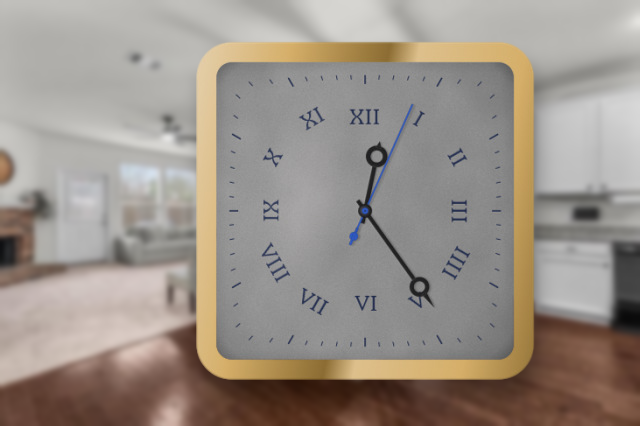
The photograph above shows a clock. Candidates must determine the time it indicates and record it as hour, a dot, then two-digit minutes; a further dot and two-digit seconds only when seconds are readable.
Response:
12.24.04
